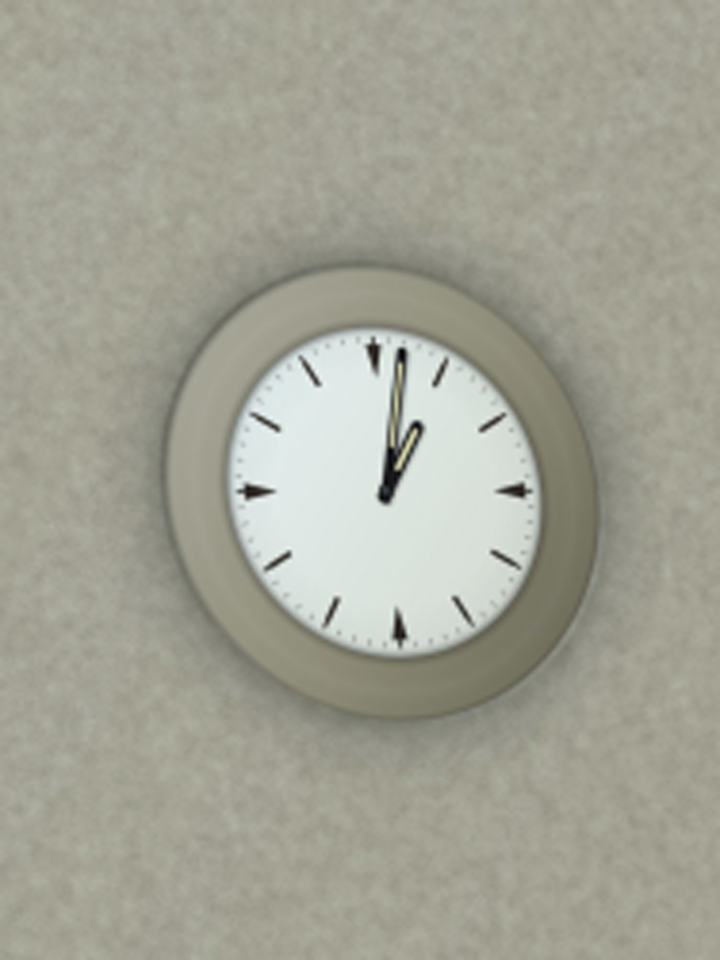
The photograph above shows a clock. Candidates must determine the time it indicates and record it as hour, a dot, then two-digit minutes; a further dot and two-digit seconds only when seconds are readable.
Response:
1.02
